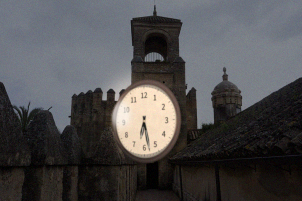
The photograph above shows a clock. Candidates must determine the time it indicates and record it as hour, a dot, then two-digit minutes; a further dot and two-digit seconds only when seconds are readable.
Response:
6.28
